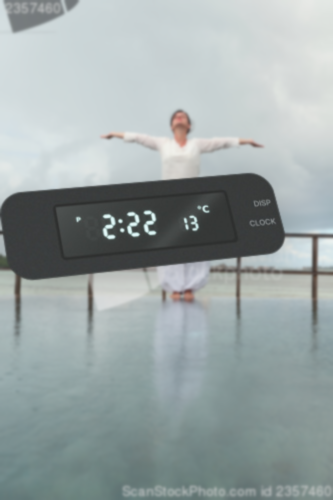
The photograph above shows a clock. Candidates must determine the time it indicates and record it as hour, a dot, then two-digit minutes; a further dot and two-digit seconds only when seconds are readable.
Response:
2.22
